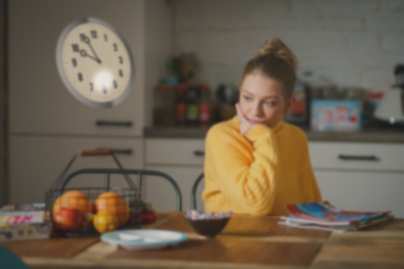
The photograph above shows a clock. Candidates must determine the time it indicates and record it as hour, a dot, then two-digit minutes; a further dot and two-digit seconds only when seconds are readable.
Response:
9.56
